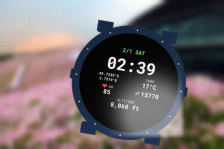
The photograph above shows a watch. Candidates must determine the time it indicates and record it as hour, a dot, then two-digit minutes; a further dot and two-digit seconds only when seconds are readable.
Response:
2.39
